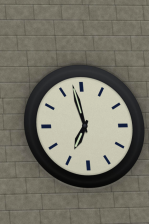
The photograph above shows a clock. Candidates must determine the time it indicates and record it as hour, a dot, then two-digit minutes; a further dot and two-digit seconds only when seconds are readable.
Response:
6.58
